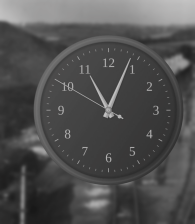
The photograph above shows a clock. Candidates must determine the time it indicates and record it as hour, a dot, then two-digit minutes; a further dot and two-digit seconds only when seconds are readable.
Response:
11.03.50
